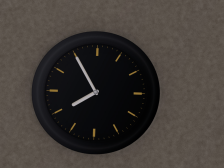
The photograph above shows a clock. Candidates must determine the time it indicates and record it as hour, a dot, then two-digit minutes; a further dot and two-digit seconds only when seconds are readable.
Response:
7.55
